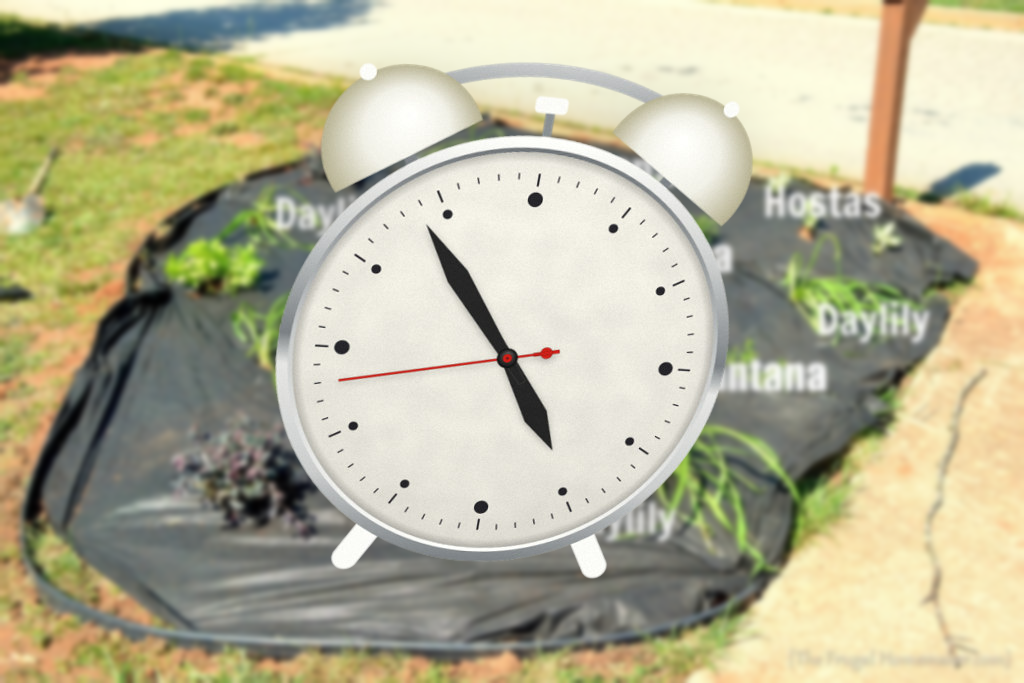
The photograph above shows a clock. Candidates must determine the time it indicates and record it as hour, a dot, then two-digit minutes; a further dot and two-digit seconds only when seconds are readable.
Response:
4.53.43
